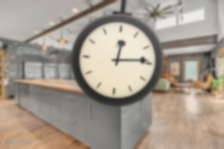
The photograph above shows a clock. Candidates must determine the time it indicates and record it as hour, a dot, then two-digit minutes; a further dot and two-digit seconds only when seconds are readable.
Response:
12.14
